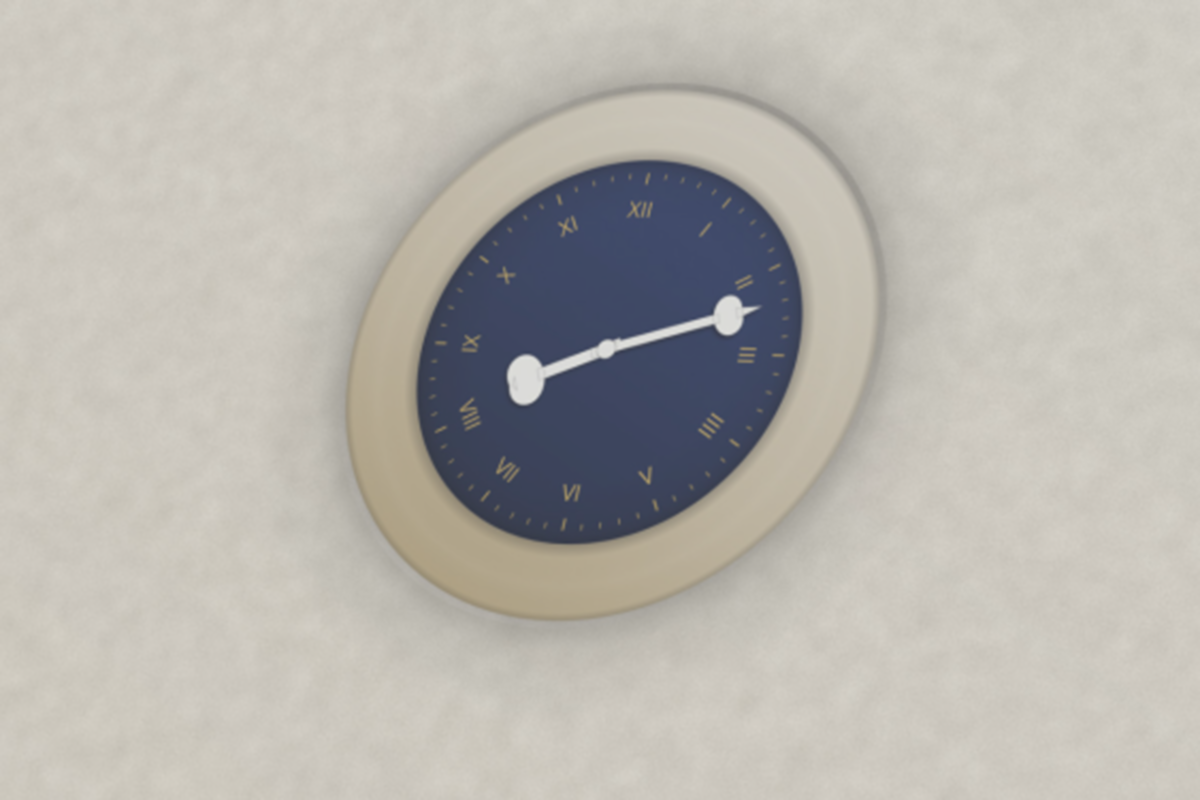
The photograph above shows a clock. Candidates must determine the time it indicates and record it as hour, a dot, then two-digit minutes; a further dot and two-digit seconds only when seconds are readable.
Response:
8.12
